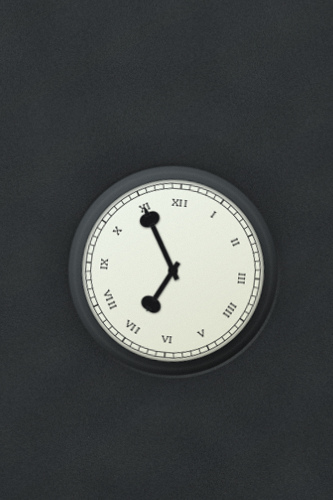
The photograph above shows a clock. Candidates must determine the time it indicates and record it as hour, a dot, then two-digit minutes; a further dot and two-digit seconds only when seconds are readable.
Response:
6.55
